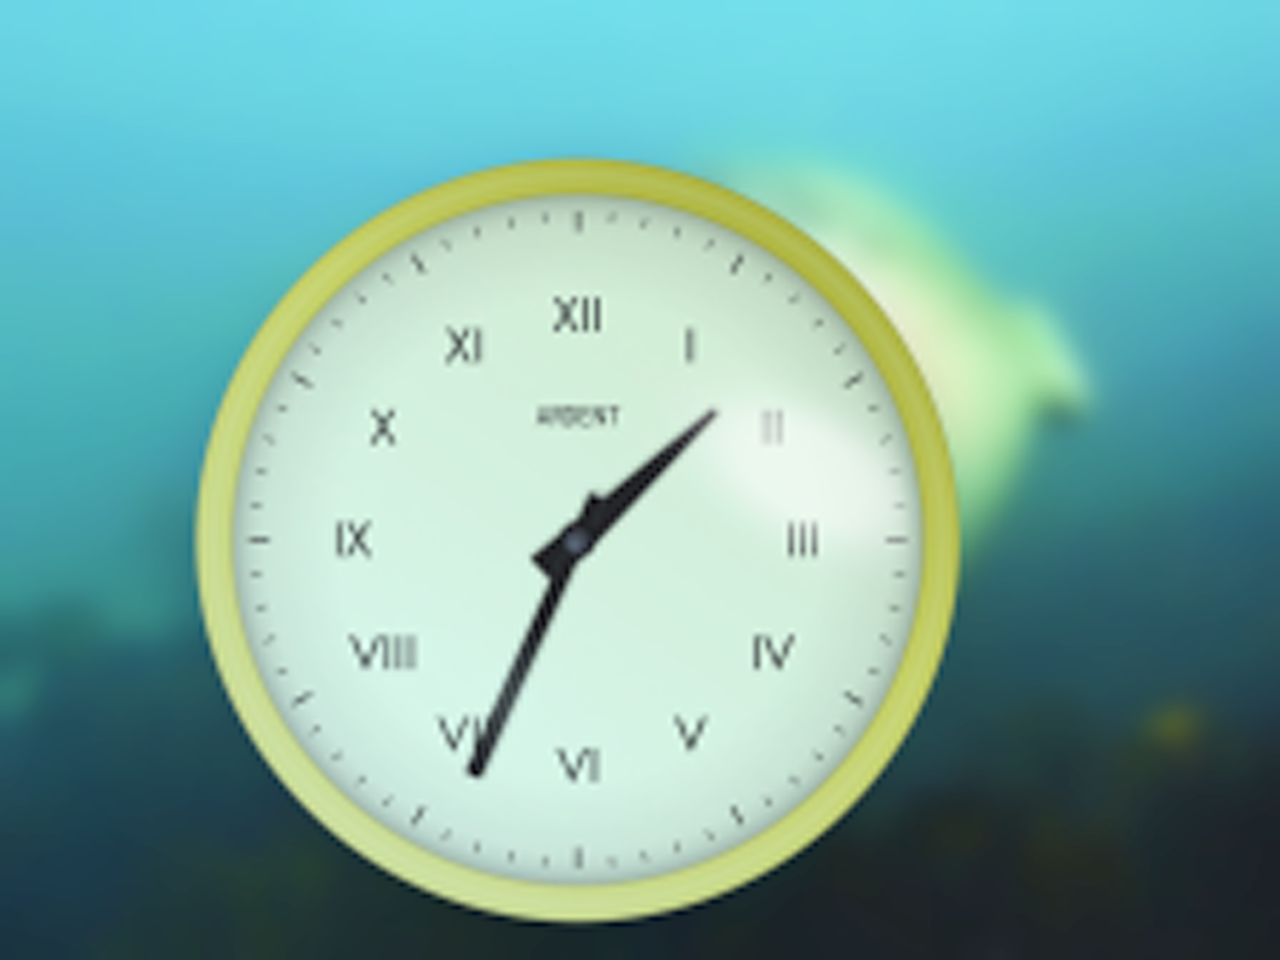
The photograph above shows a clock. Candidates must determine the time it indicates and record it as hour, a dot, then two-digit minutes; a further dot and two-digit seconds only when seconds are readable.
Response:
1.34
